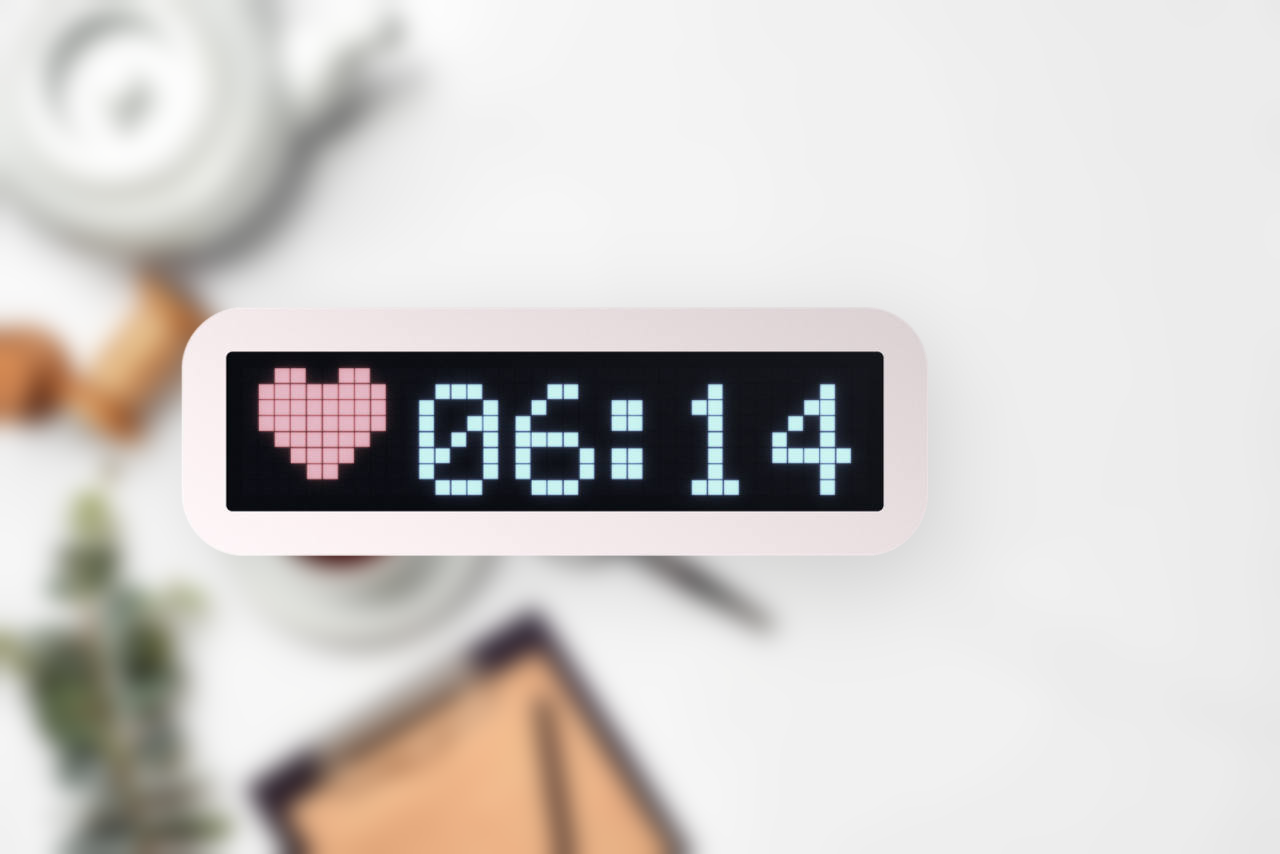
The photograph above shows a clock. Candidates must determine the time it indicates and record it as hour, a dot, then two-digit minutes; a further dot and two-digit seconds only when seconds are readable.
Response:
6.14
